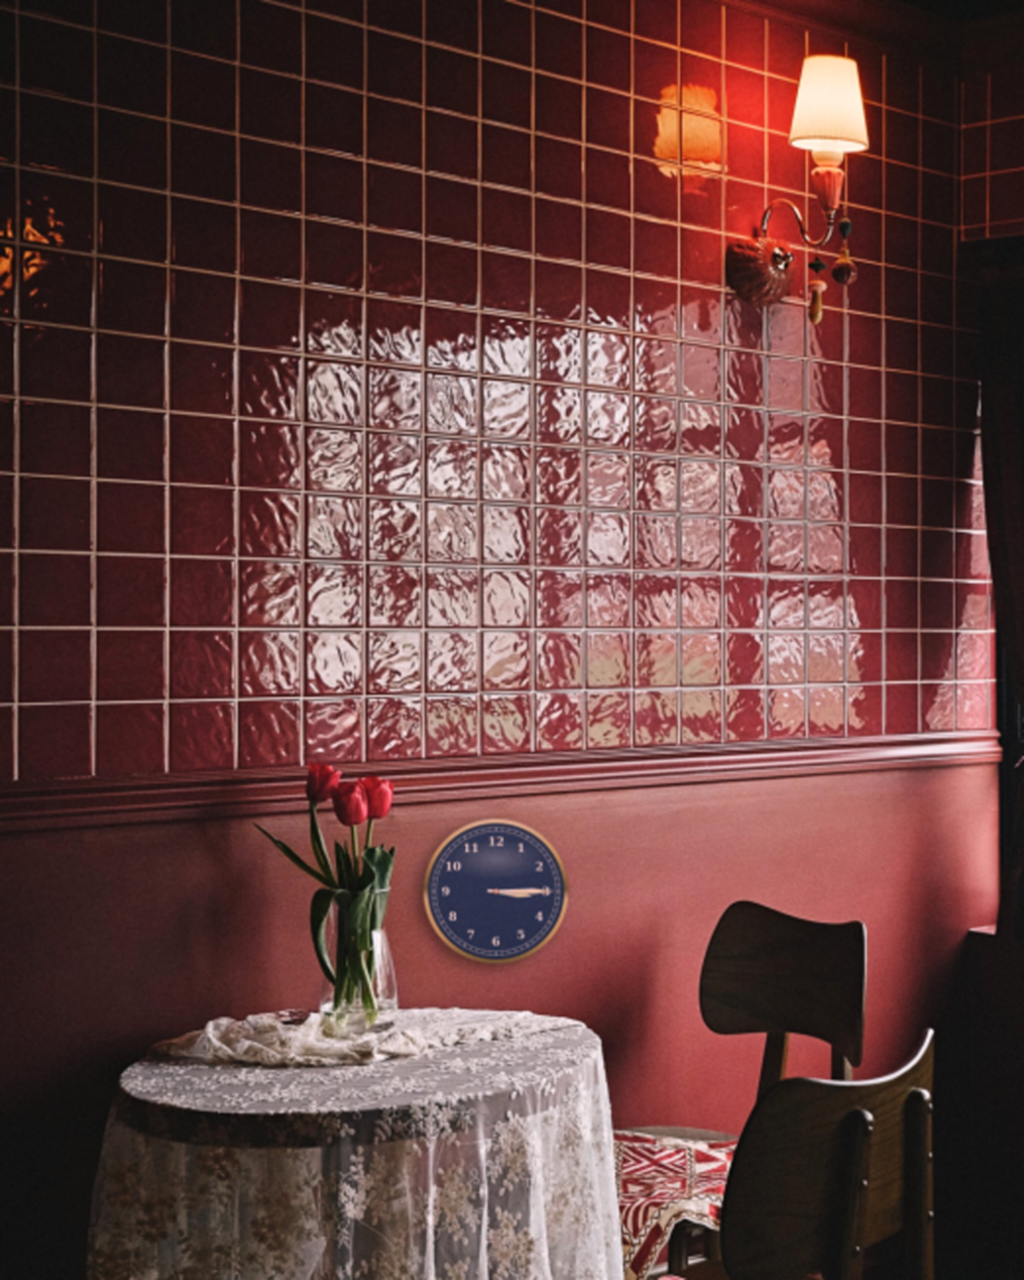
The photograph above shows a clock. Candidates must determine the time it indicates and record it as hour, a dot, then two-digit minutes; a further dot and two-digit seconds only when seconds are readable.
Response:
3.15
